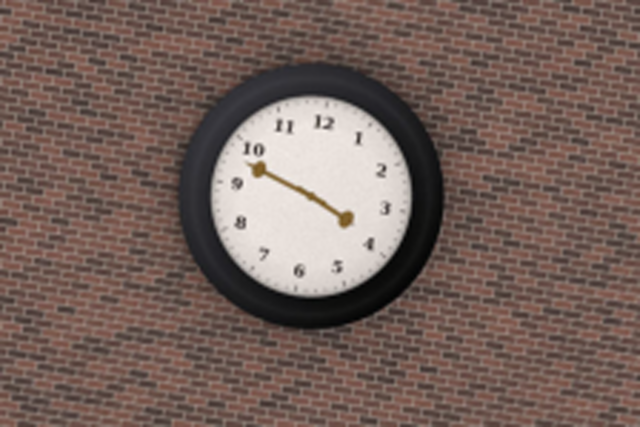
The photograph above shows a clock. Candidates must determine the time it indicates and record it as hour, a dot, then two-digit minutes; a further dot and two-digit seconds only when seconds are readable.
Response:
3.48
